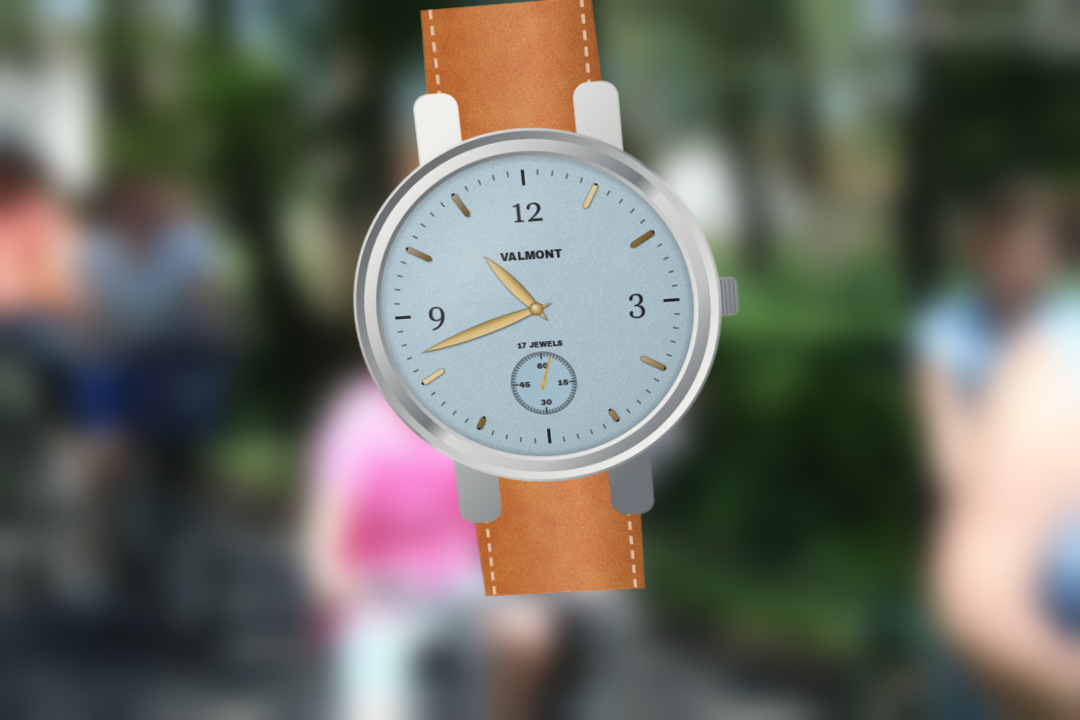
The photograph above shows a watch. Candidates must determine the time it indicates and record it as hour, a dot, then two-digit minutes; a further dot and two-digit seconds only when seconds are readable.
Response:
10.42.03
